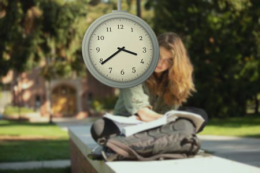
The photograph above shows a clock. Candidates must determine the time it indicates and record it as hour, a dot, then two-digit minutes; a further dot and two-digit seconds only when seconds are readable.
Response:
3.39
